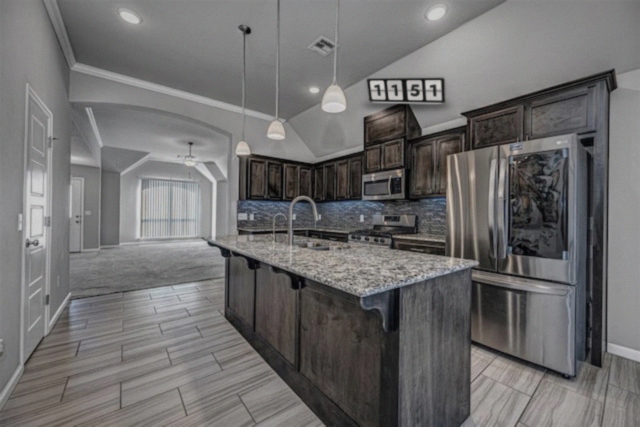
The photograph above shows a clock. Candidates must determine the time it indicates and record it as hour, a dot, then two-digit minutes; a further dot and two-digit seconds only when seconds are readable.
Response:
11.51
